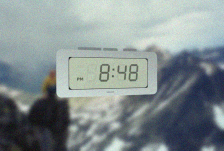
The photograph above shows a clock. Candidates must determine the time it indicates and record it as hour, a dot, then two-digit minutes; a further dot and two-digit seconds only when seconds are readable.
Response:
8.48
